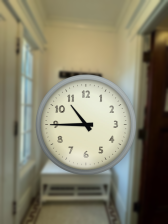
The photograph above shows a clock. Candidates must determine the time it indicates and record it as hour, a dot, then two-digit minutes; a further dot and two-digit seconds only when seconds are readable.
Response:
10.45
